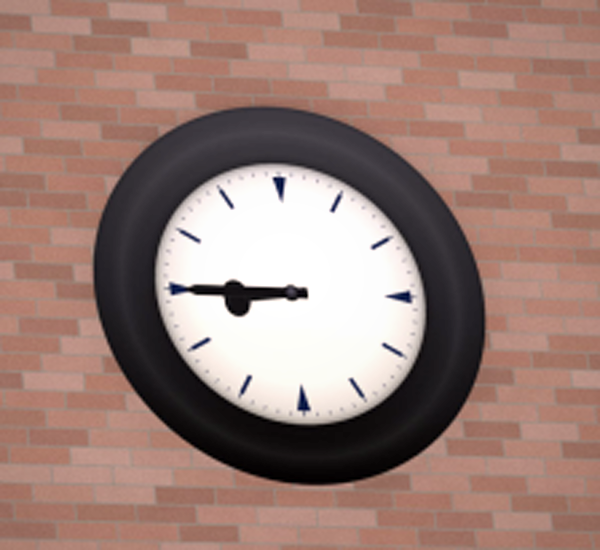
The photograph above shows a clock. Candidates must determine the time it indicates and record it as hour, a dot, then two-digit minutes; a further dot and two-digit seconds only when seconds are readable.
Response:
8.45
